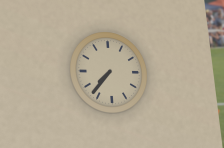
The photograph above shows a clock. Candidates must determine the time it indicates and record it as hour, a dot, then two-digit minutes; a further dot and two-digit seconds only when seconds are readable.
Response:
7.37
